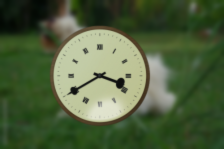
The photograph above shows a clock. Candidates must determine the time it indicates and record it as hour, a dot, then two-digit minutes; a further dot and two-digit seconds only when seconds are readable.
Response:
3.40
